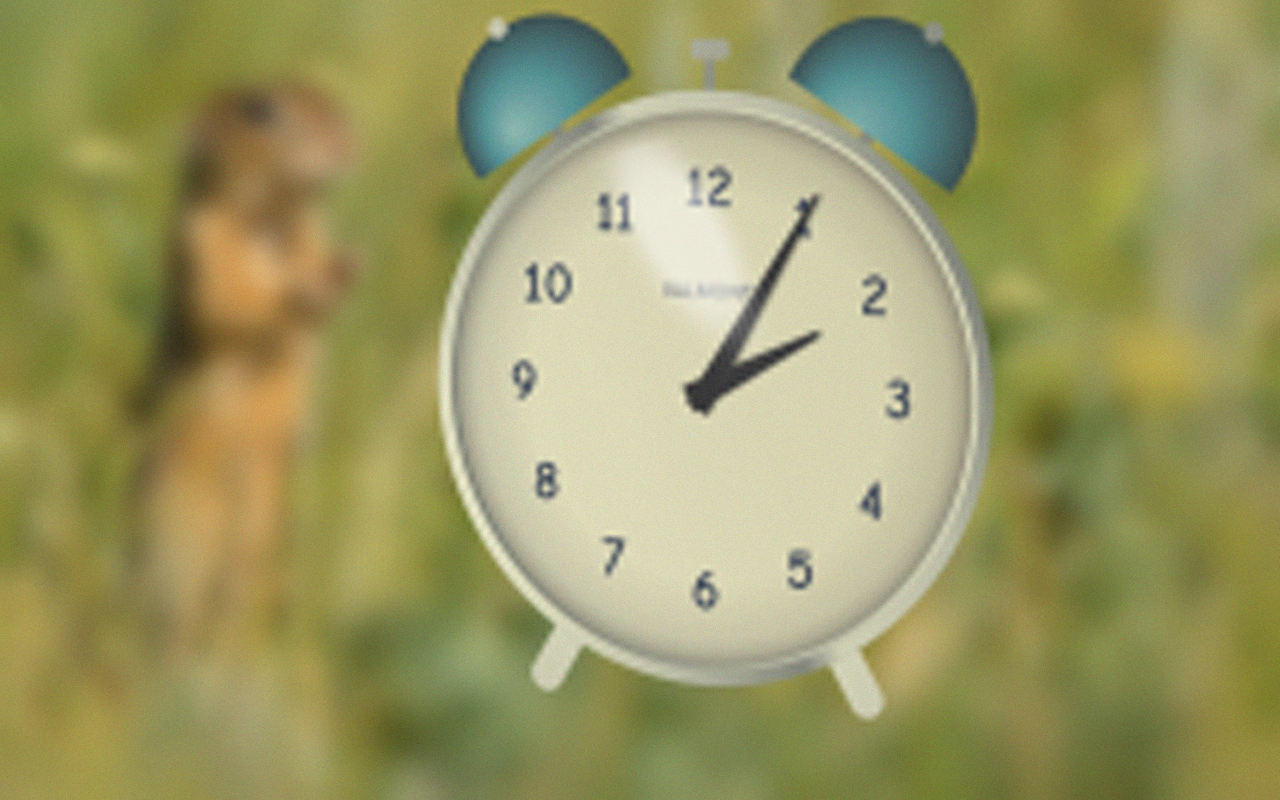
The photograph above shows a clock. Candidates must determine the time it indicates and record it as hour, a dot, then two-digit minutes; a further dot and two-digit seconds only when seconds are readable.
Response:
2.05
